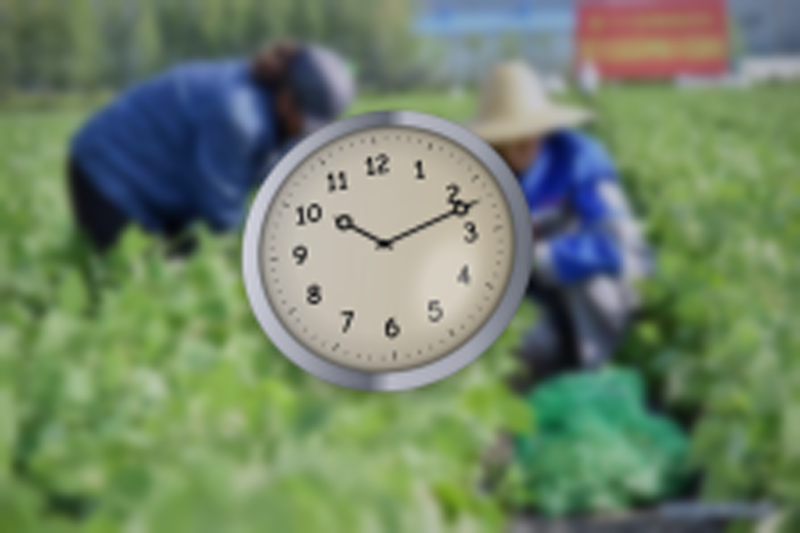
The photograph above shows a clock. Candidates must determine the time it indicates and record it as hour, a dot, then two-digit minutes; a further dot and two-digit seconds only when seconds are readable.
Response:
10.12
